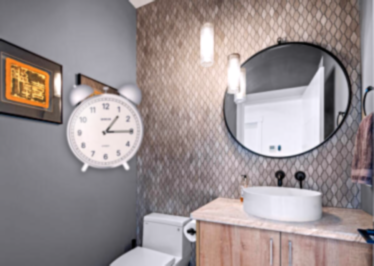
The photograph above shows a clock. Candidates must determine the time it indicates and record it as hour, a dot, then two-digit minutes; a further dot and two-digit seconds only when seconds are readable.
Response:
1.15
